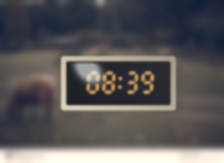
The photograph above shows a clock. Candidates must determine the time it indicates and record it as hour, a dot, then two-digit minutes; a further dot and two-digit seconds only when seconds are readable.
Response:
8.39
